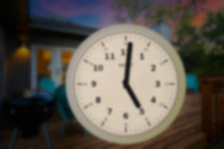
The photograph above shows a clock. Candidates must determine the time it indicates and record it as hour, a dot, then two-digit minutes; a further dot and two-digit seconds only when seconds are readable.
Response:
5.01
